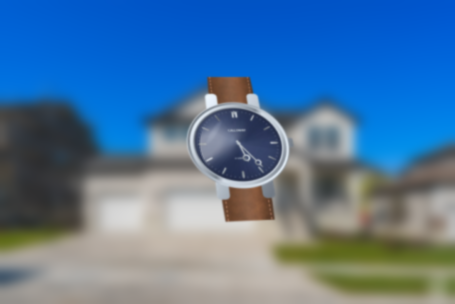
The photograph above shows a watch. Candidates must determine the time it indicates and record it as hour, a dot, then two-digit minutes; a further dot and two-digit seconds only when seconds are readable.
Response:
5.24
